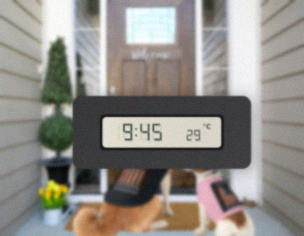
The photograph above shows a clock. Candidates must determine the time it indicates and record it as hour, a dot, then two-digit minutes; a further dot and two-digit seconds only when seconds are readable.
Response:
9.45
